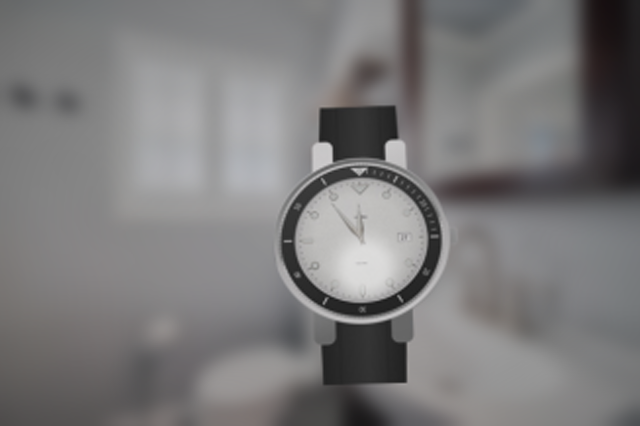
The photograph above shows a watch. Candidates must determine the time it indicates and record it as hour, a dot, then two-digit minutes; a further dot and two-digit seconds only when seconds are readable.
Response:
11.54
